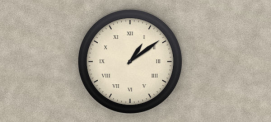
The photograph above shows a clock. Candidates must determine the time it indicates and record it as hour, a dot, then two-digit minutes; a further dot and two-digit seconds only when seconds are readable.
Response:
1.09
